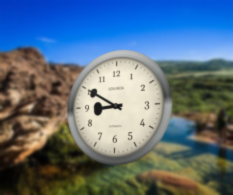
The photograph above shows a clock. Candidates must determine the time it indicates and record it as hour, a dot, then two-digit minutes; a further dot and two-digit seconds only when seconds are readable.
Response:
8.50
